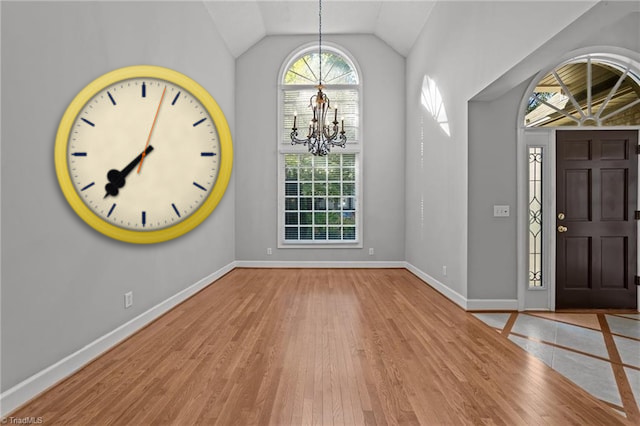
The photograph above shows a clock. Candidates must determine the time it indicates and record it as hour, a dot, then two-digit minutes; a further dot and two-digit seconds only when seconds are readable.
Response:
7.37.03
